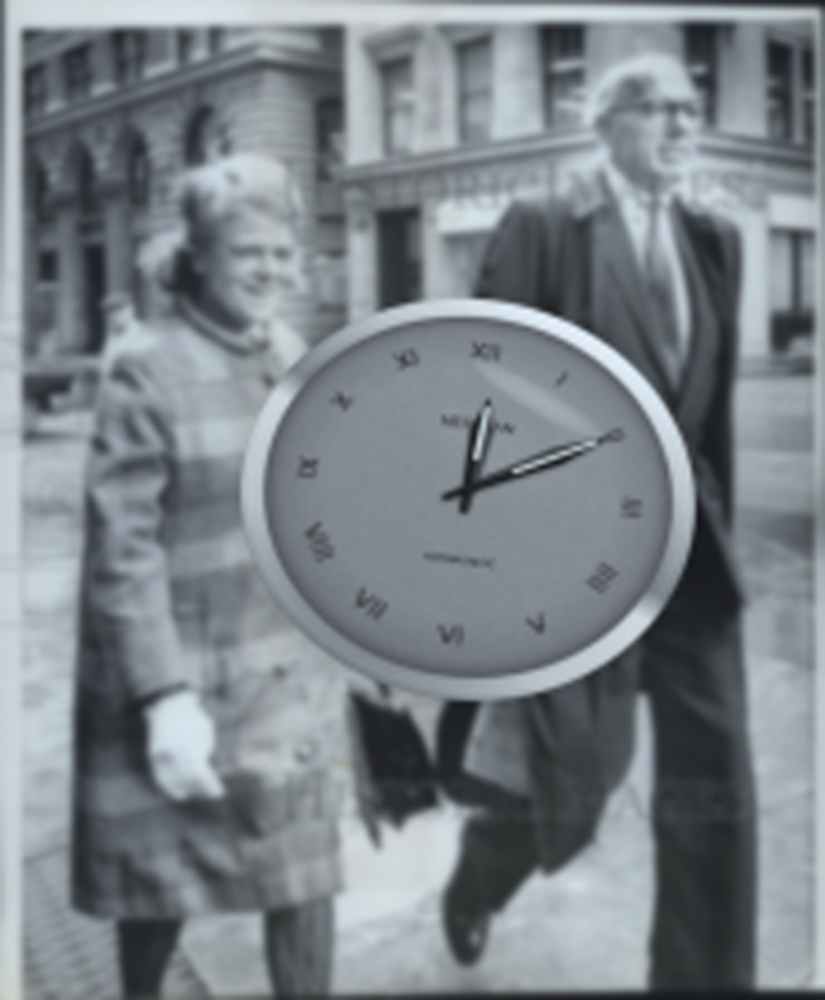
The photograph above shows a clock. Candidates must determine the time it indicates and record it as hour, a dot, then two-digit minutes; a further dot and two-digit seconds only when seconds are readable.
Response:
12.10
